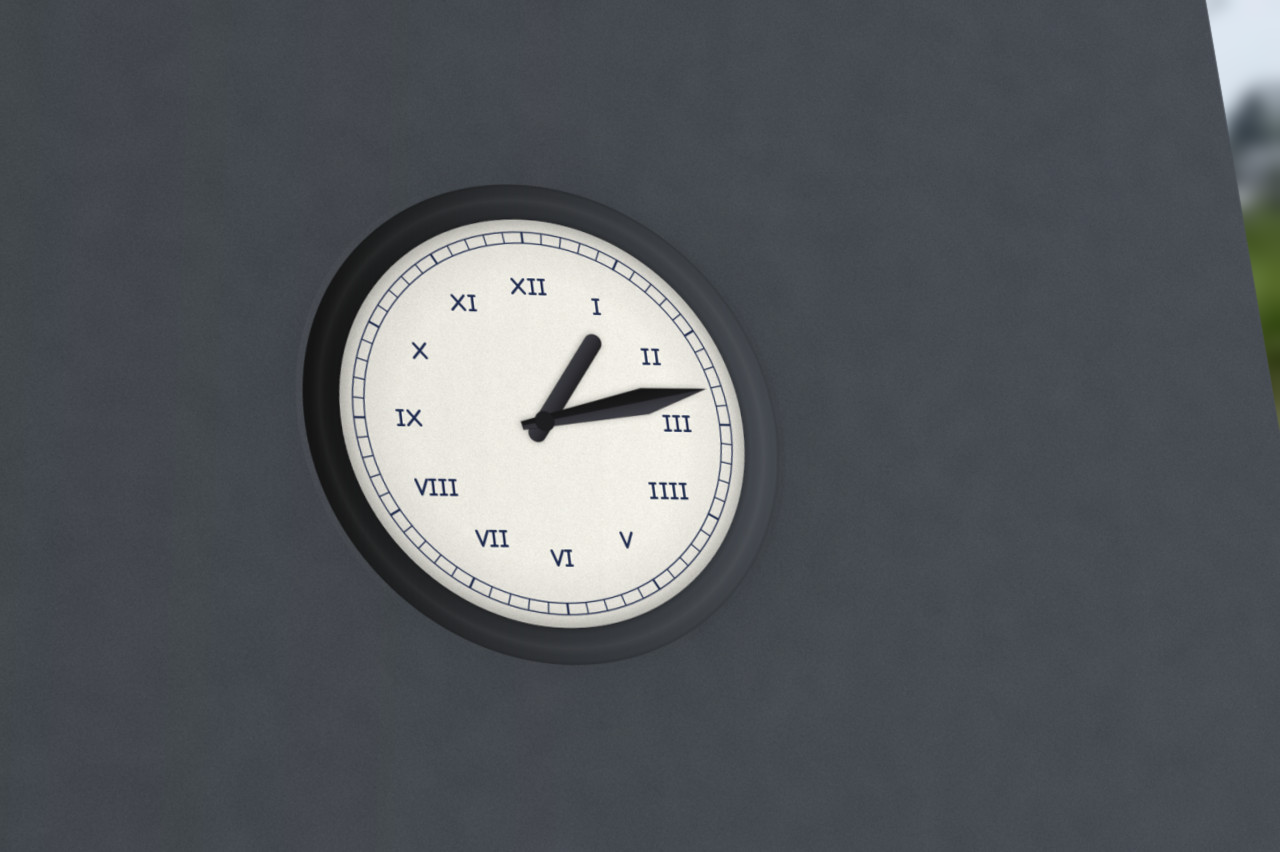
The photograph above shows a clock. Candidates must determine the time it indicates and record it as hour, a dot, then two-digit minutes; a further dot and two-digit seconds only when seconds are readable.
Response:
1.13
